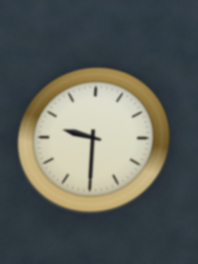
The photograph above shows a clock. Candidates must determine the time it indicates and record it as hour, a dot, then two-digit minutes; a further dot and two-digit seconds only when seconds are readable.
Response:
9.30
